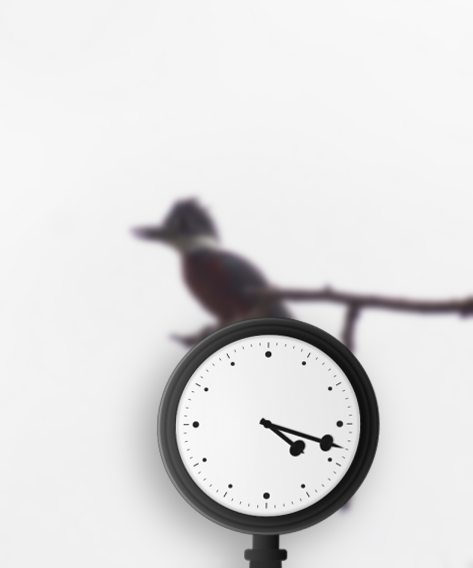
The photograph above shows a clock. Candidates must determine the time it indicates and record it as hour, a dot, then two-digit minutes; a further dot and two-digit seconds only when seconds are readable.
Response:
4.18
